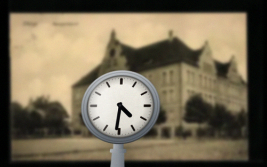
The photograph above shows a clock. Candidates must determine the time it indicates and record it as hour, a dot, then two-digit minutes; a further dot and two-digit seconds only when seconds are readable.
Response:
4.31
